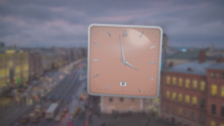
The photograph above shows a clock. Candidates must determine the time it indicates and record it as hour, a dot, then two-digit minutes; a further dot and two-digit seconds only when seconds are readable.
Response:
3.58
